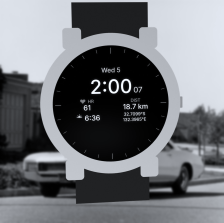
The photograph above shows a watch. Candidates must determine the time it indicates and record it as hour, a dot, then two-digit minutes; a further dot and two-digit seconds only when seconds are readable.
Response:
2.00.07
